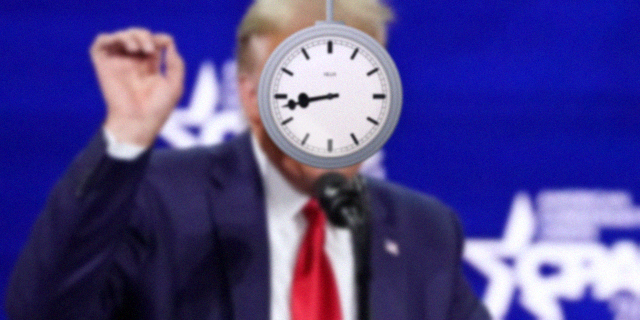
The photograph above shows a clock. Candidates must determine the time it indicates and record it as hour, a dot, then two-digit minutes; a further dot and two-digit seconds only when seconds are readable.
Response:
8.43
